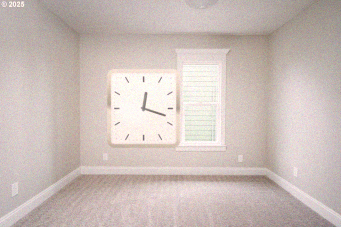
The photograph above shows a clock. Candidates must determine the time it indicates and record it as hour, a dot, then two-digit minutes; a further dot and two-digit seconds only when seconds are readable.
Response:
12.18
